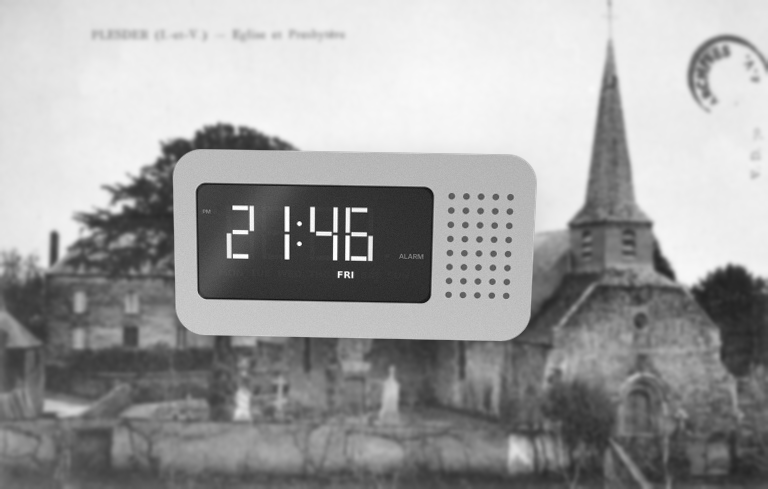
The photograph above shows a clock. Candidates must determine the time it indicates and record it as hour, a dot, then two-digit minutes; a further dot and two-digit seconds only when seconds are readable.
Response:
21.46
